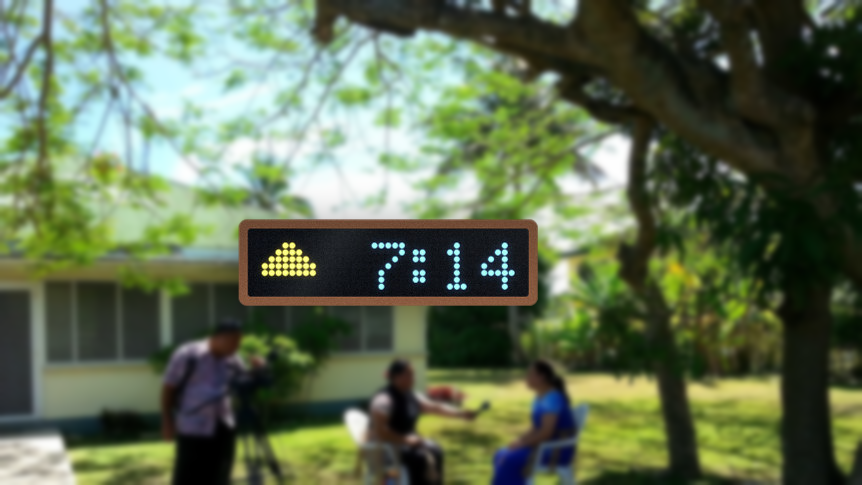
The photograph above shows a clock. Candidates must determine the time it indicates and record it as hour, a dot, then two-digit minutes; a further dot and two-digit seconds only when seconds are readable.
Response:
7.14
